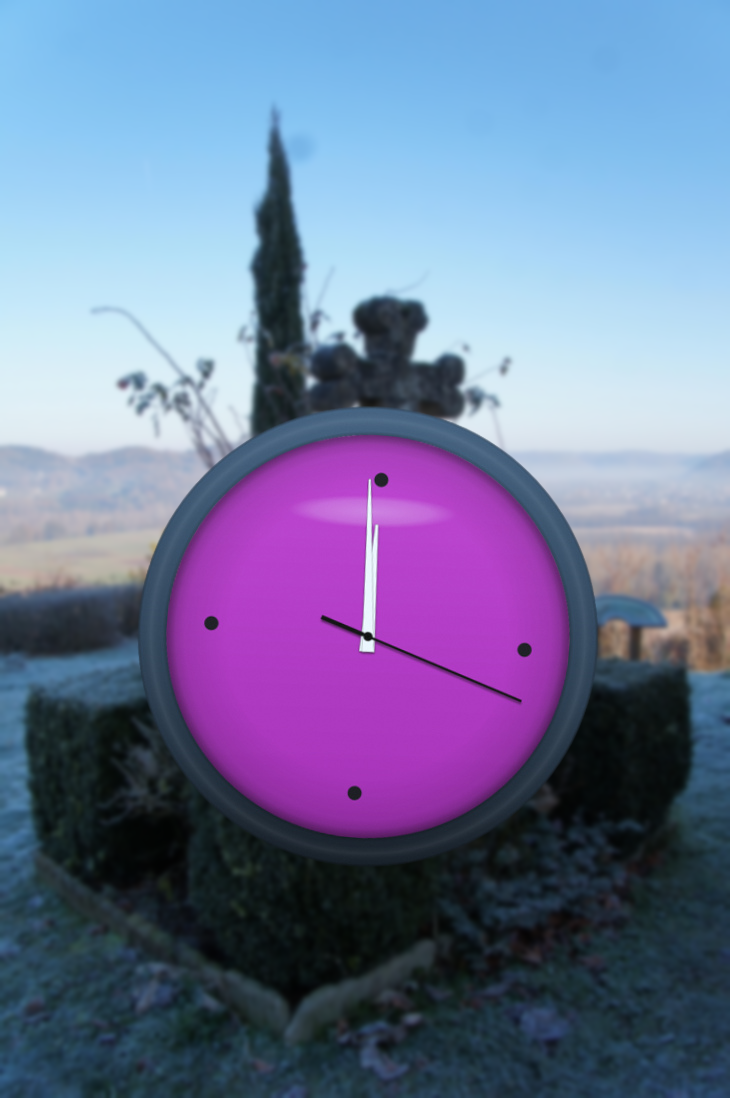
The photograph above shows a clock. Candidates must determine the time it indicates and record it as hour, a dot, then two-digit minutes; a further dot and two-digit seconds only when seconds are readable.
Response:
11.59.18
